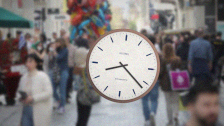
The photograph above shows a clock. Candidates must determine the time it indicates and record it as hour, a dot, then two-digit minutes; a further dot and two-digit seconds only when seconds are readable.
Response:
8.22
